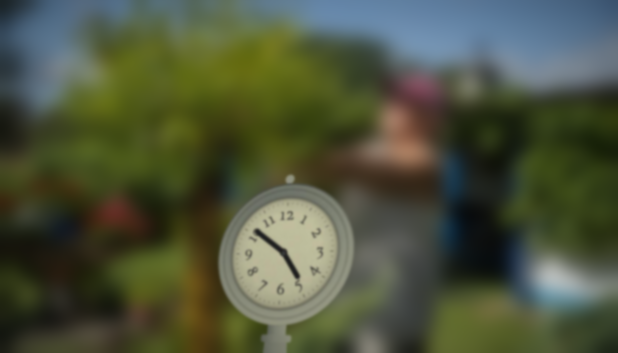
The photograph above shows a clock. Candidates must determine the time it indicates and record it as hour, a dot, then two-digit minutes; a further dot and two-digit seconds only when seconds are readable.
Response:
4.51
